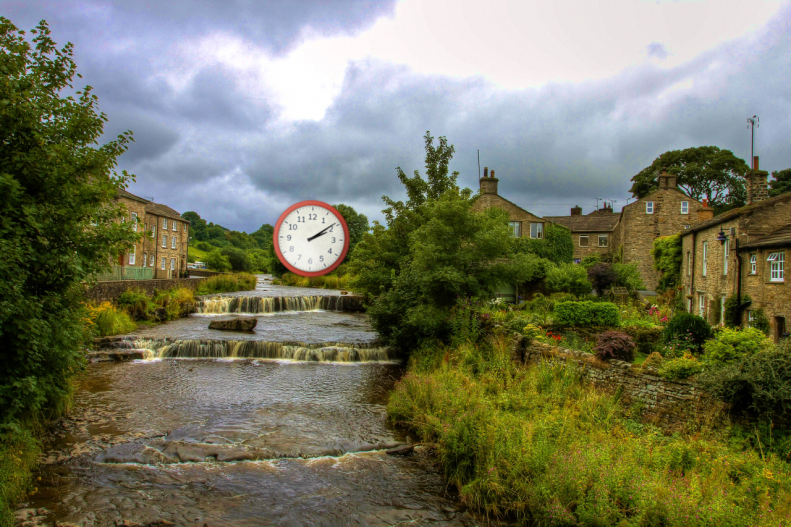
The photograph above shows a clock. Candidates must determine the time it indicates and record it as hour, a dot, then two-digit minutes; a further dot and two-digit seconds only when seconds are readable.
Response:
2.09
